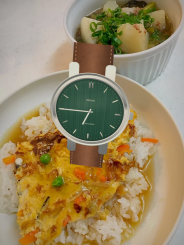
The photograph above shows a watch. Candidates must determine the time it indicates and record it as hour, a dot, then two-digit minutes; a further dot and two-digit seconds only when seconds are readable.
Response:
6.45
